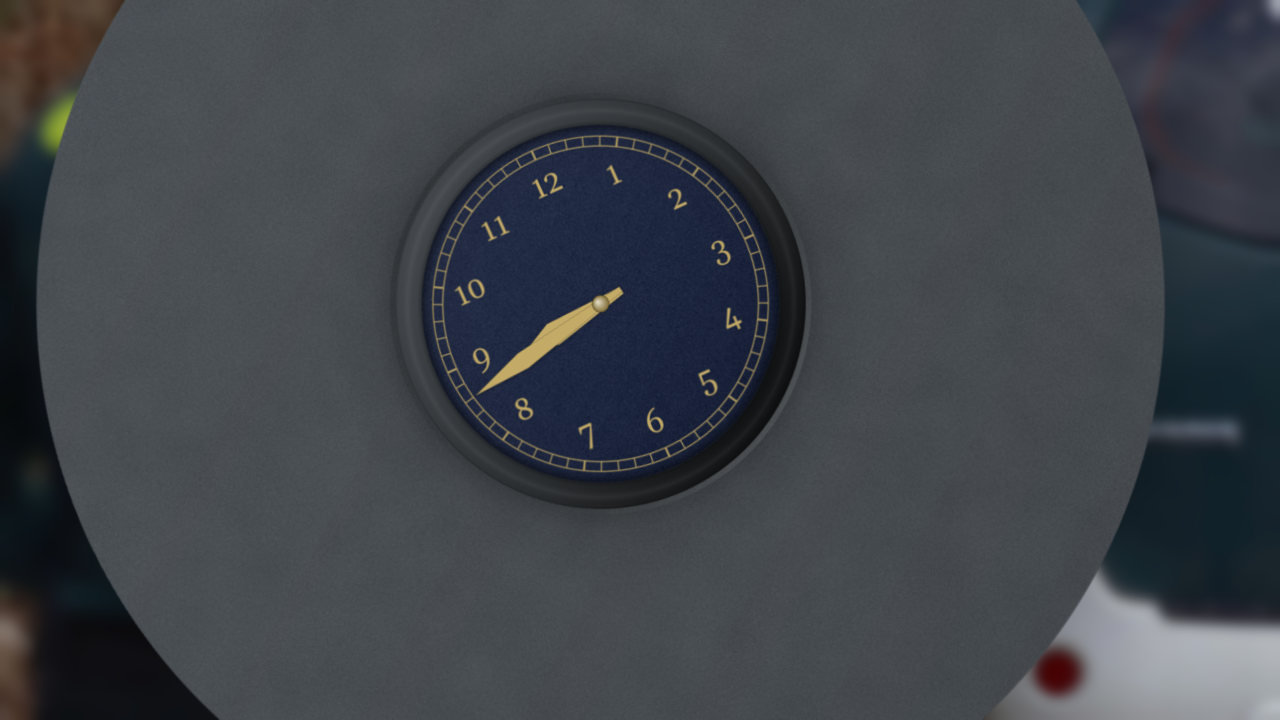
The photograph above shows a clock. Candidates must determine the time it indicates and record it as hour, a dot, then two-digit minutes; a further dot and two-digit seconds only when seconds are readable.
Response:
8.43
